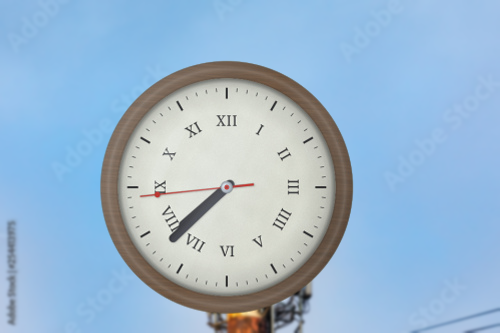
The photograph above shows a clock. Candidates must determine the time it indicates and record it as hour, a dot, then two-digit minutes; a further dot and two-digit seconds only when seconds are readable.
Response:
7.37.44
